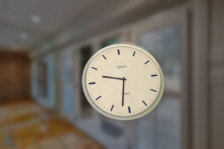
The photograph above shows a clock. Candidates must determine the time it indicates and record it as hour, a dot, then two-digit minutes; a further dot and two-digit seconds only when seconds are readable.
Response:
9.32
